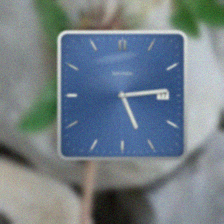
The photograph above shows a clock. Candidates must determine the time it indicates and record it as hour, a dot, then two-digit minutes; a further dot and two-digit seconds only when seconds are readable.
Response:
5.14
